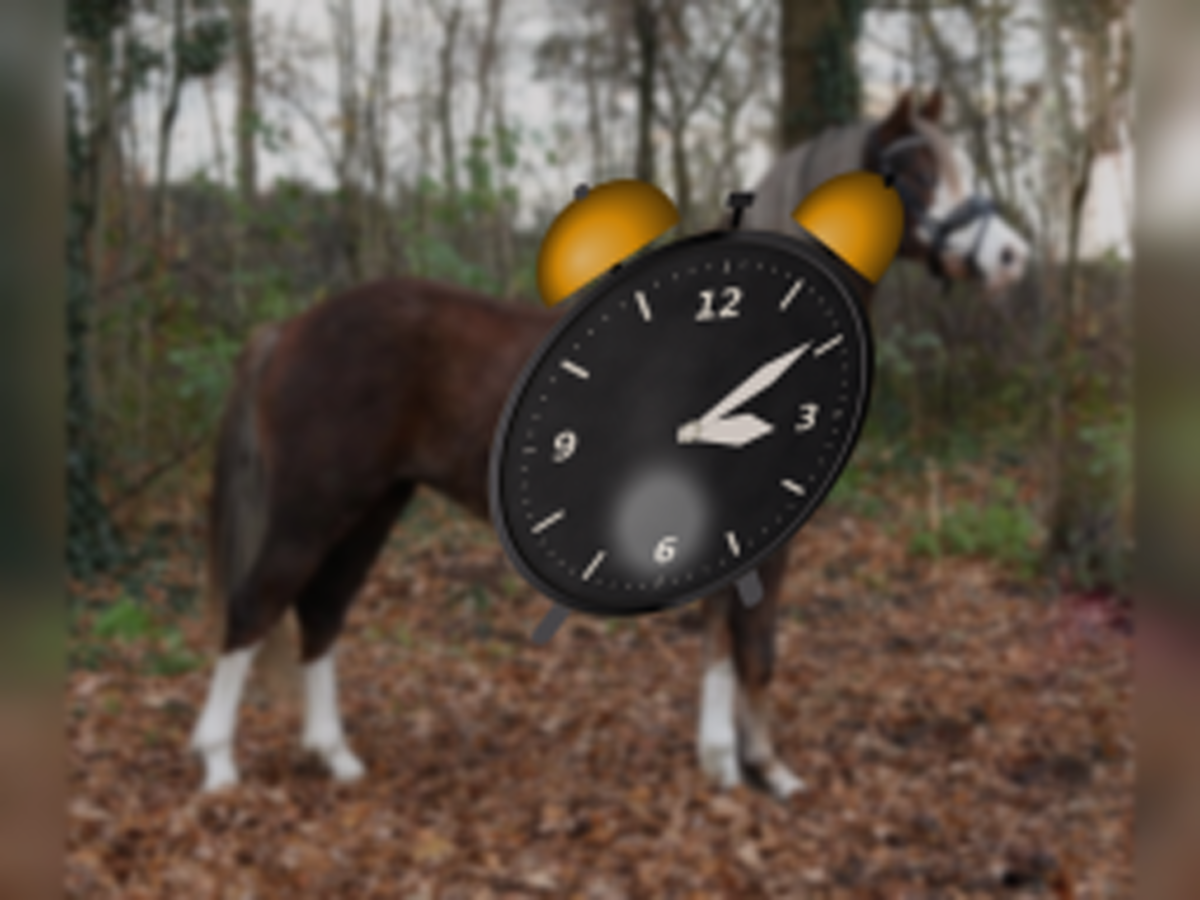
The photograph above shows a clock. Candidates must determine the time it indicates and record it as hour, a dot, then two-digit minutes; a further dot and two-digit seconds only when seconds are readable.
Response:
3.09
